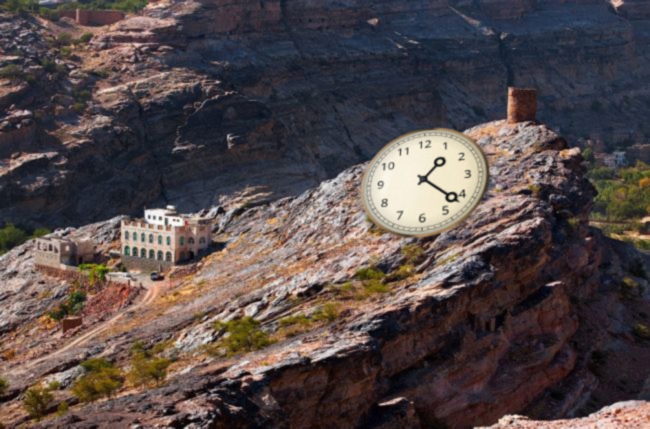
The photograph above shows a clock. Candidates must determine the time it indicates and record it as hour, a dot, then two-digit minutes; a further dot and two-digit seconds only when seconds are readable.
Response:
1.22
